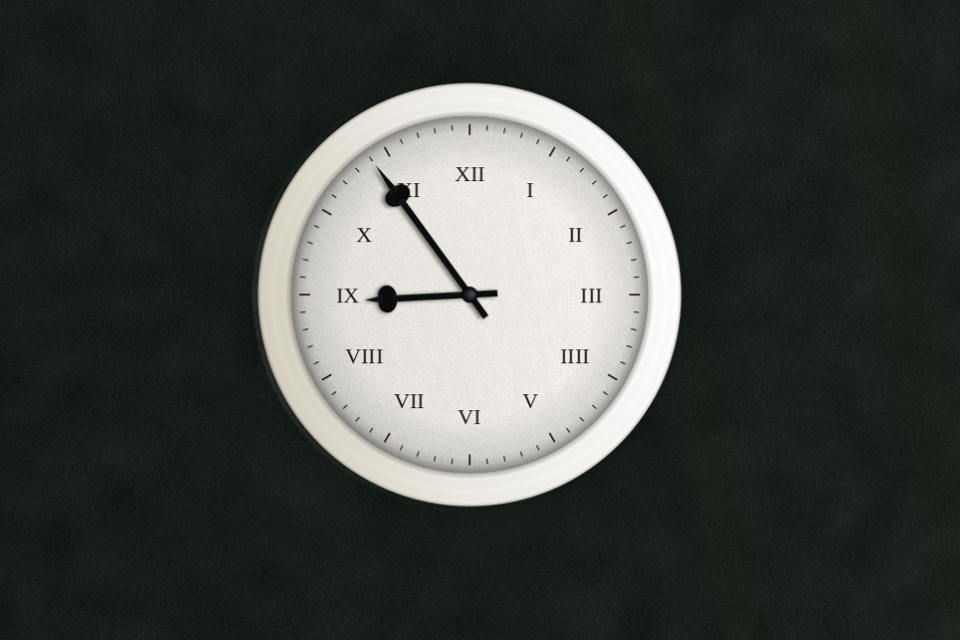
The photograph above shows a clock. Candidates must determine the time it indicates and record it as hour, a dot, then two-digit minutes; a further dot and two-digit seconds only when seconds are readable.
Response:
8.54
